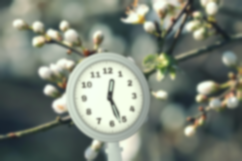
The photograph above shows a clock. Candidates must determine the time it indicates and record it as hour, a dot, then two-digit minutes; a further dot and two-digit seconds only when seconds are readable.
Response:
12.27
